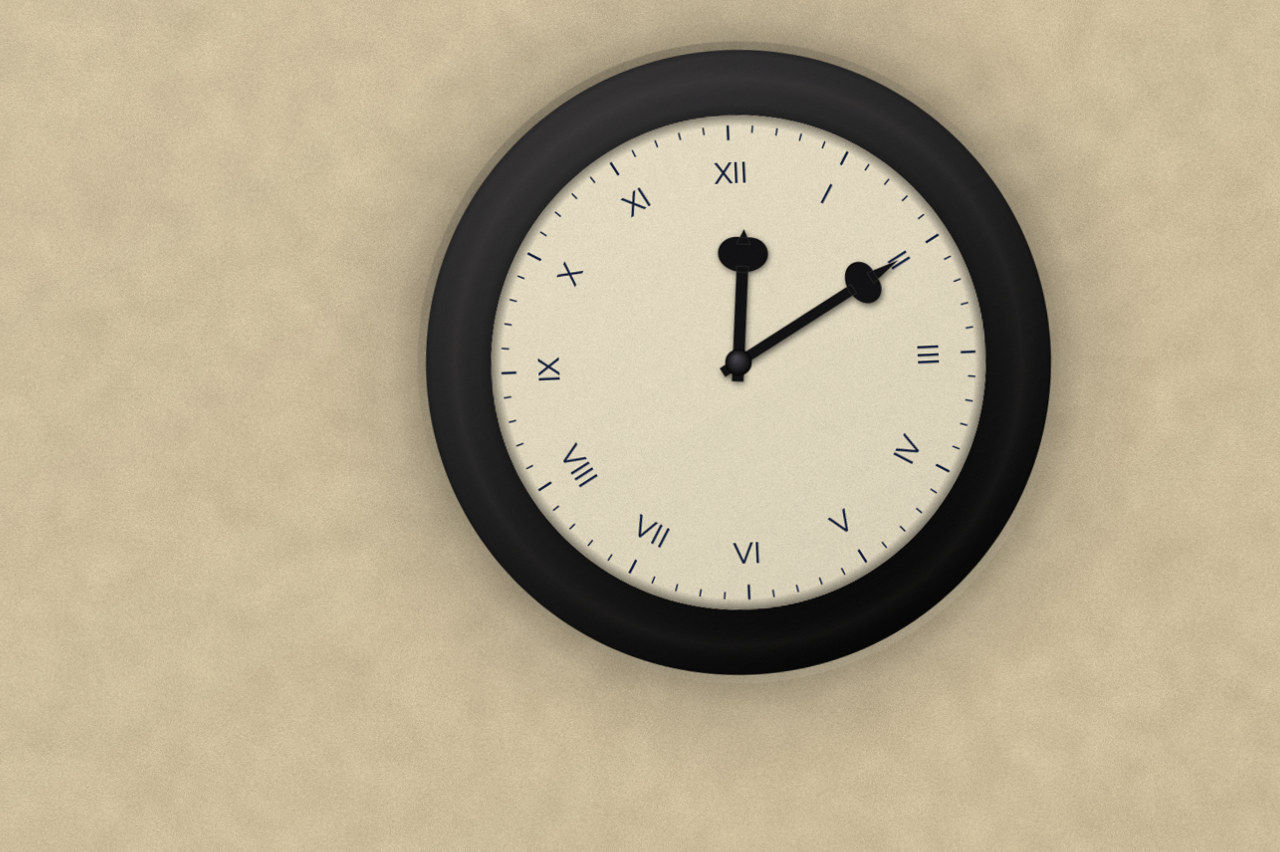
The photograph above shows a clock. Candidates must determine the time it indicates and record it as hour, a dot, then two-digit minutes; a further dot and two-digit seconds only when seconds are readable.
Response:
12.10
